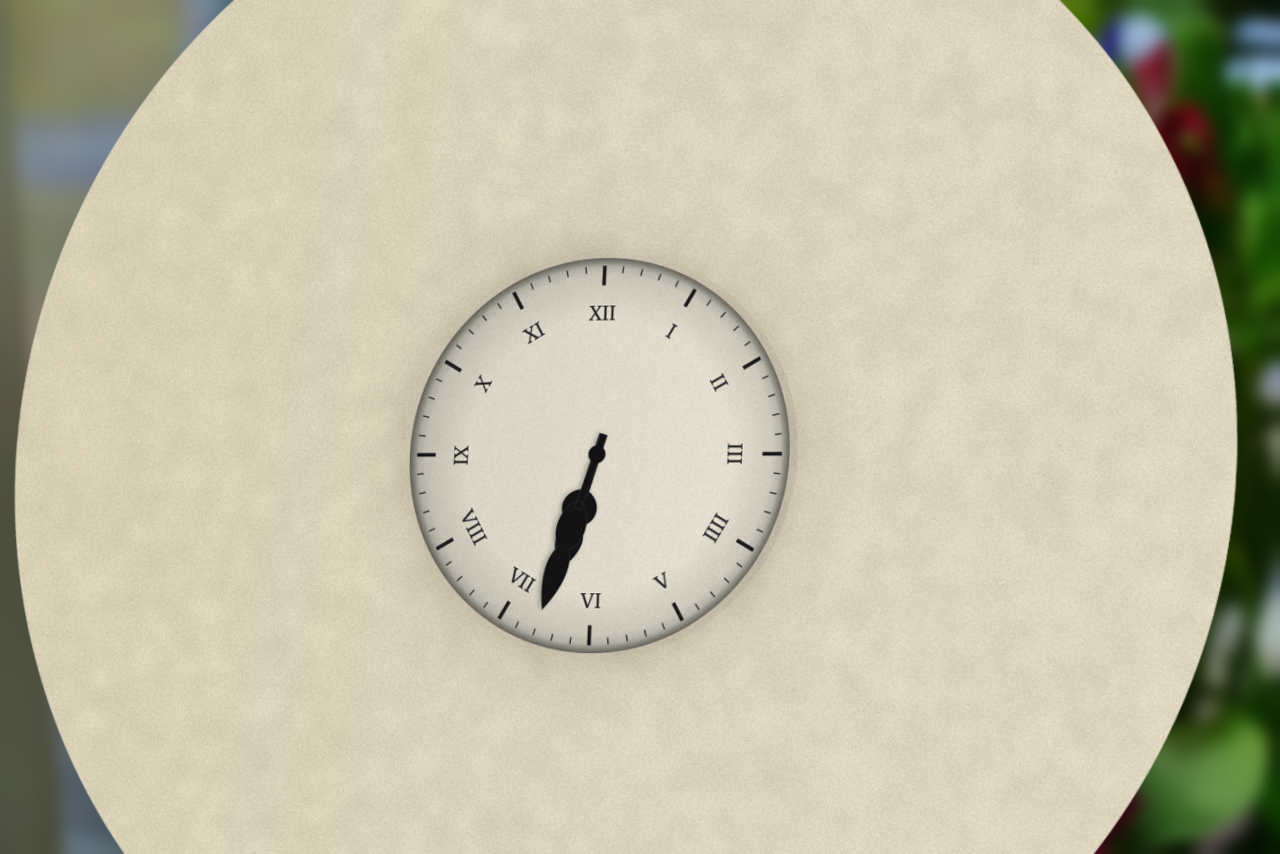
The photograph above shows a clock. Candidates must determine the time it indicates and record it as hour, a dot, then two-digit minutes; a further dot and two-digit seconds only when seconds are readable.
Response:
6.33
